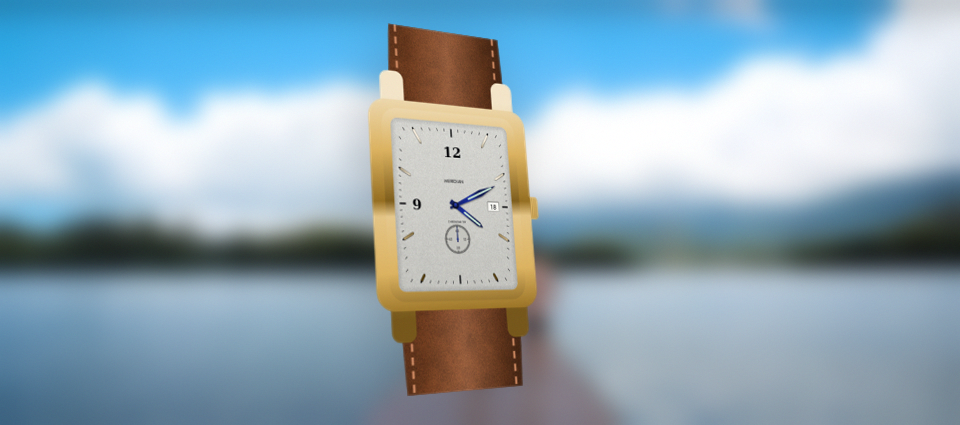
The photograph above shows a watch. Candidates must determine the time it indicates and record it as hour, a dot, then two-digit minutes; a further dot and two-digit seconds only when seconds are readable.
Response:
4.11
